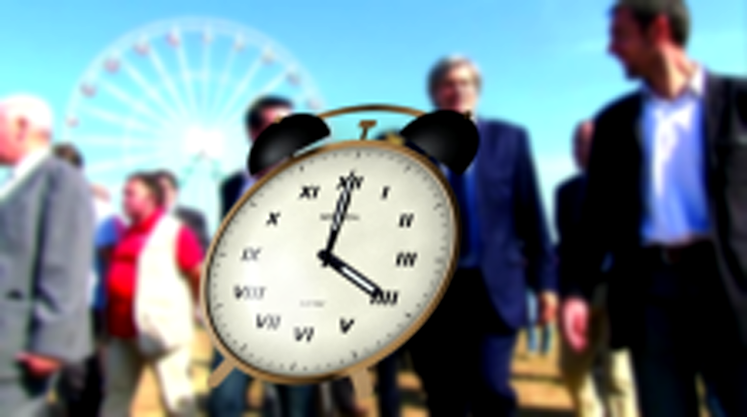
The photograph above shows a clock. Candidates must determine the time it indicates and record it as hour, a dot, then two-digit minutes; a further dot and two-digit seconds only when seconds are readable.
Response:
4.00
